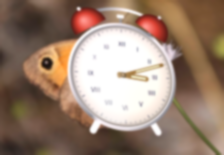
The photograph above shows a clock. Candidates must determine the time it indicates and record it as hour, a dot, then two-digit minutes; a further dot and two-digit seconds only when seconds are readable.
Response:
3.12
